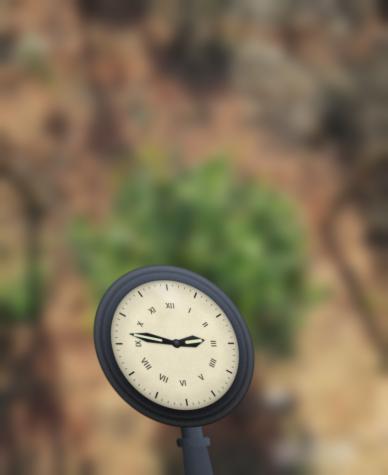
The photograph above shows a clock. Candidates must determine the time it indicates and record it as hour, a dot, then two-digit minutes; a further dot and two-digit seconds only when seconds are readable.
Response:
2.47
